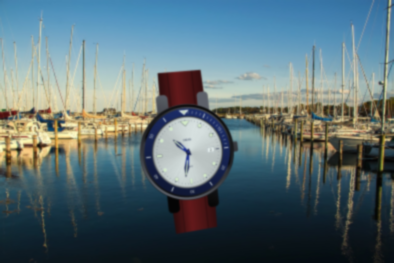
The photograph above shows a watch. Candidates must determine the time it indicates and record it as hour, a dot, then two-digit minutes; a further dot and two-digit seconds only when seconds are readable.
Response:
10.32
